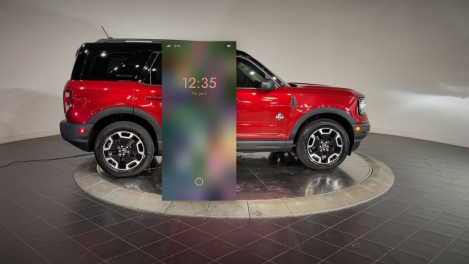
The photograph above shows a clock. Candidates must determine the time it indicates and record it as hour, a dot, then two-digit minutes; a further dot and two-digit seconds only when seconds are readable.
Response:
12.35
